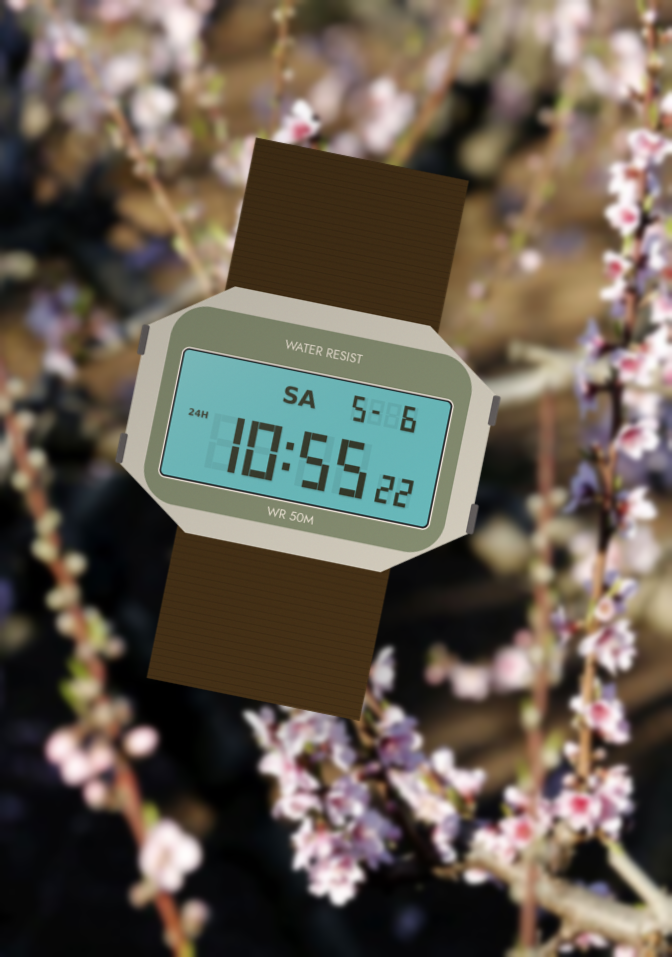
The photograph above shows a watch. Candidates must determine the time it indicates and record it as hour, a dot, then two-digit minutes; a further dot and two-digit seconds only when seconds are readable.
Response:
10.55.22
